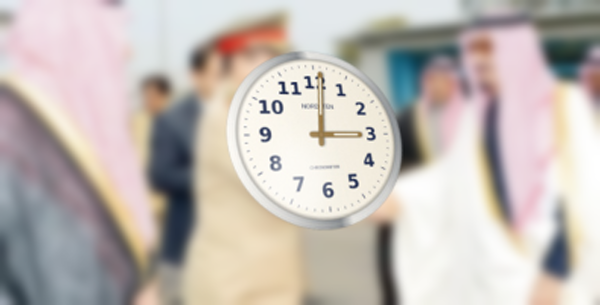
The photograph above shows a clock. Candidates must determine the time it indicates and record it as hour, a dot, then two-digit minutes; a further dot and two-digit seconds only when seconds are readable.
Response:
3.01
